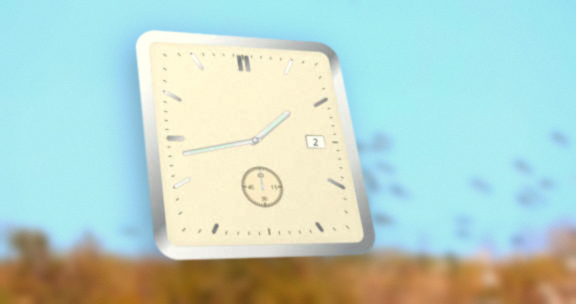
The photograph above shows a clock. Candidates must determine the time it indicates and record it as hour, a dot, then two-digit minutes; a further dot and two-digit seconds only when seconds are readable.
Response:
1.43
